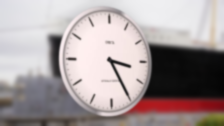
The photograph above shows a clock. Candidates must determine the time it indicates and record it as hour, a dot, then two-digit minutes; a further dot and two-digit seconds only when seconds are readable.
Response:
3.25
